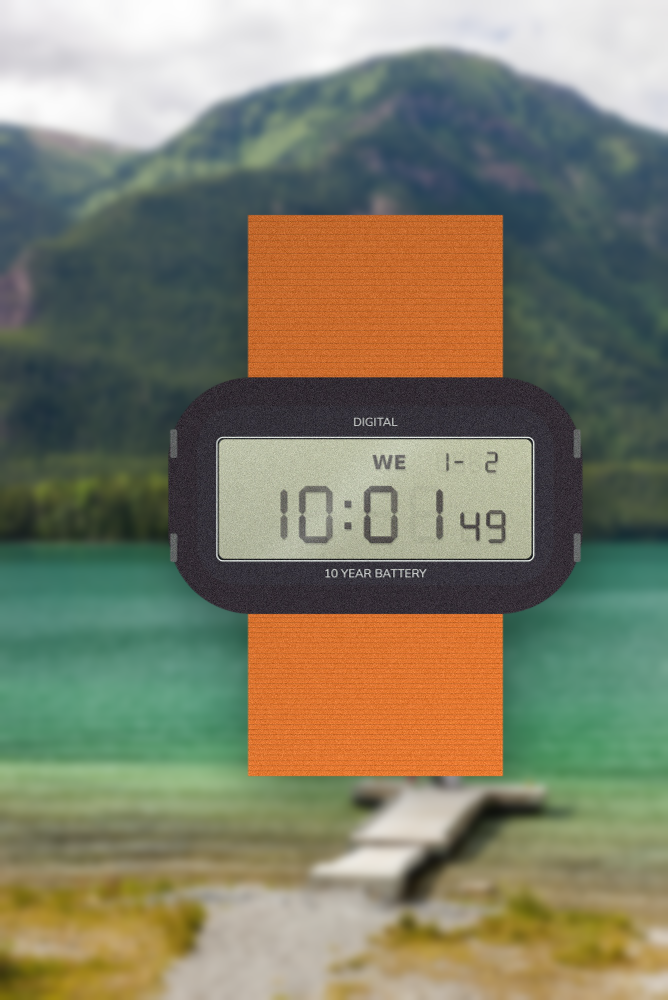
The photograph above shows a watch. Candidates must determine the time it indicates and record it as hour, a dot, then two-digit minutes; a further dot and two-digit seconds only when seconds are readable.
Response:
10.01.49
